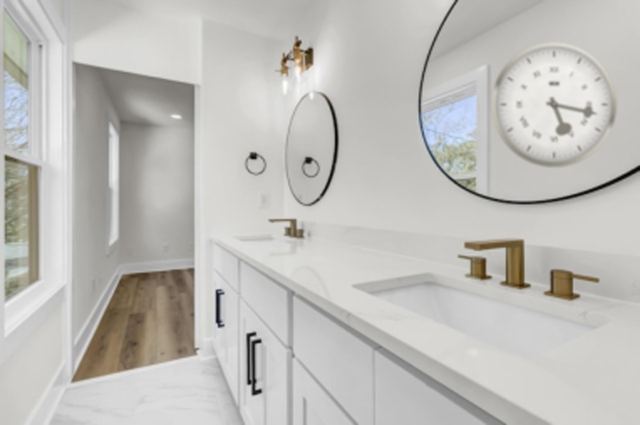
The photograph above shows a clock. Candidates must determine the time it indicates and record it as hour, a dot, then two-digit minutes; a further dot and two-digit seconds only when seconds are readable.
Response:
5.17
